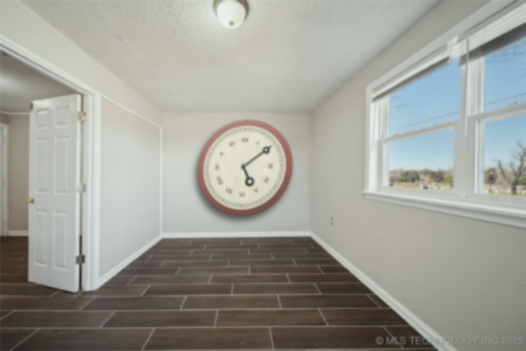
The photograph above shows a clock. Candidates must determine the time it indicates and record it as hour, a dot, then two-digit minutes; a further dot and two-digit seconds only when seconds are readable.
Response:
5.09
